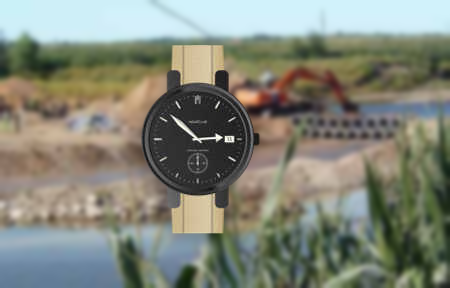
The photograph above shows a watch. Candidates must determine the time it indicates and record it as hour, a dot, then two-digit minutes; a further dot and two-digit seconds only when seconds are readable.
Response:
2.52
